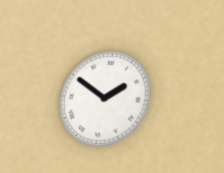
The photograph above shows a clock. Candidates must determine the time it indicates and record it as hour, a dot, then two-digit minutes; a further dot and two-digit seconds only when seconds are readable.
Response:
1.50
